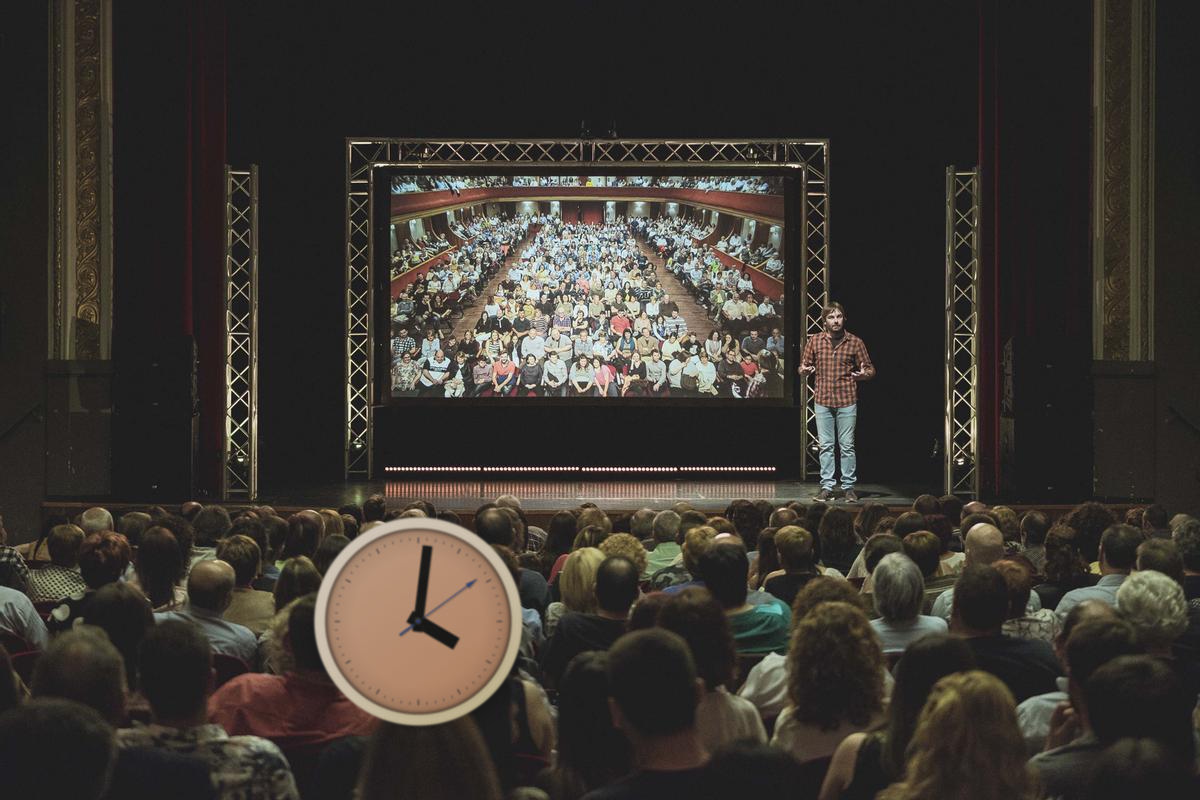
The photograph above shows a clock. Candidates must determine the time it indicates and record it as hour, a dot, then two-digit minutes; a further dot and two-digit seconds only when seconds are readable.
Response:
4.01.09
